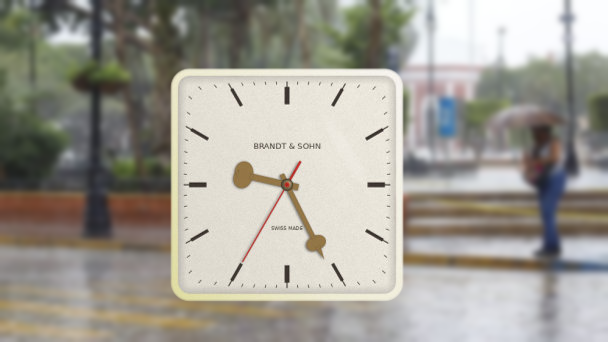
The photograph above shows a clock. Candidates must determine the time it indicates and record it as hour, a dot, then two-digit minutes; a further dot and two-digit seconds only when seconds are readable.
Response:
9.25.35
